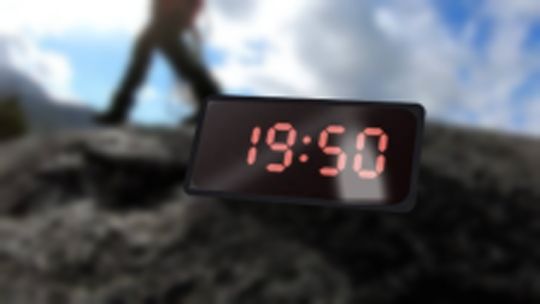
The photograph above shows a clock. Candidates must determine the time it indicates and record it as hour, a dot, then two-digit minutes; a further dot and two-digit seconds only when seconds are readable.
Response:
19.50
